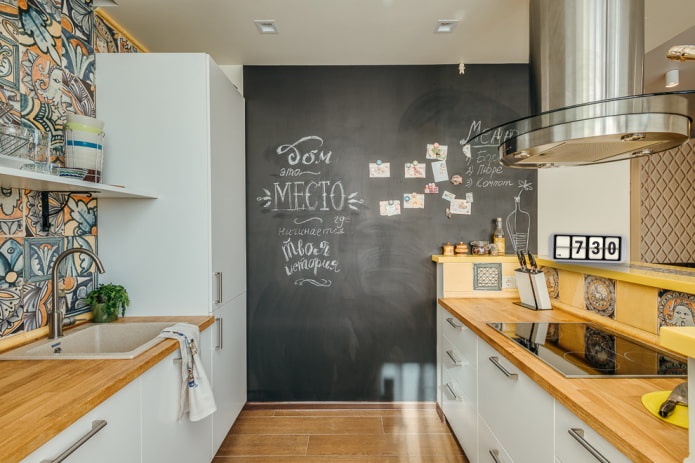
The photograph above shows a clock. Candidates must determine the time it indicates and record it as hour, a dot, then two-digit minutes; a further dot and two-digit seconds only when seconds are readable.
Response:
7.30
